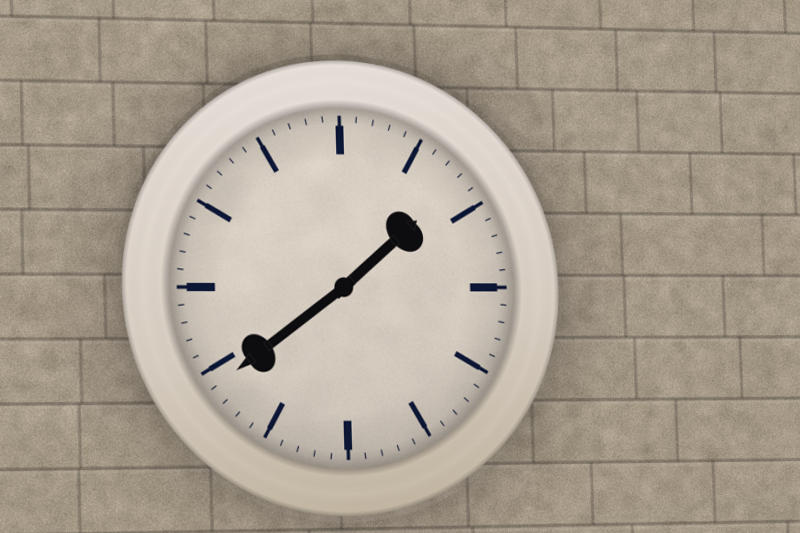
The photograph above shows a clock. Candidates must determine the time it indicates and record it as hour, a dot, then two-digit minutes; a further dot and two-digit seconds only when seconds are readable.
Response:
1.39
